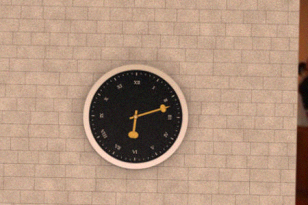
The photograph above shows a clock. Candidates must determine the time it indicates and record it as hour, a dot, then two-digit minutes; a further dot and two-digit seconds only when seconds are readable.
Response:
6.12
